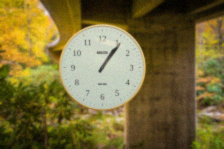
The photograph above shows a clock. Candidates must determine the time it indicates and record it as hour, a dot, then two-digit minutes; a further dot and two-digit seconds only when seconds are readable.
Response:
1.06
